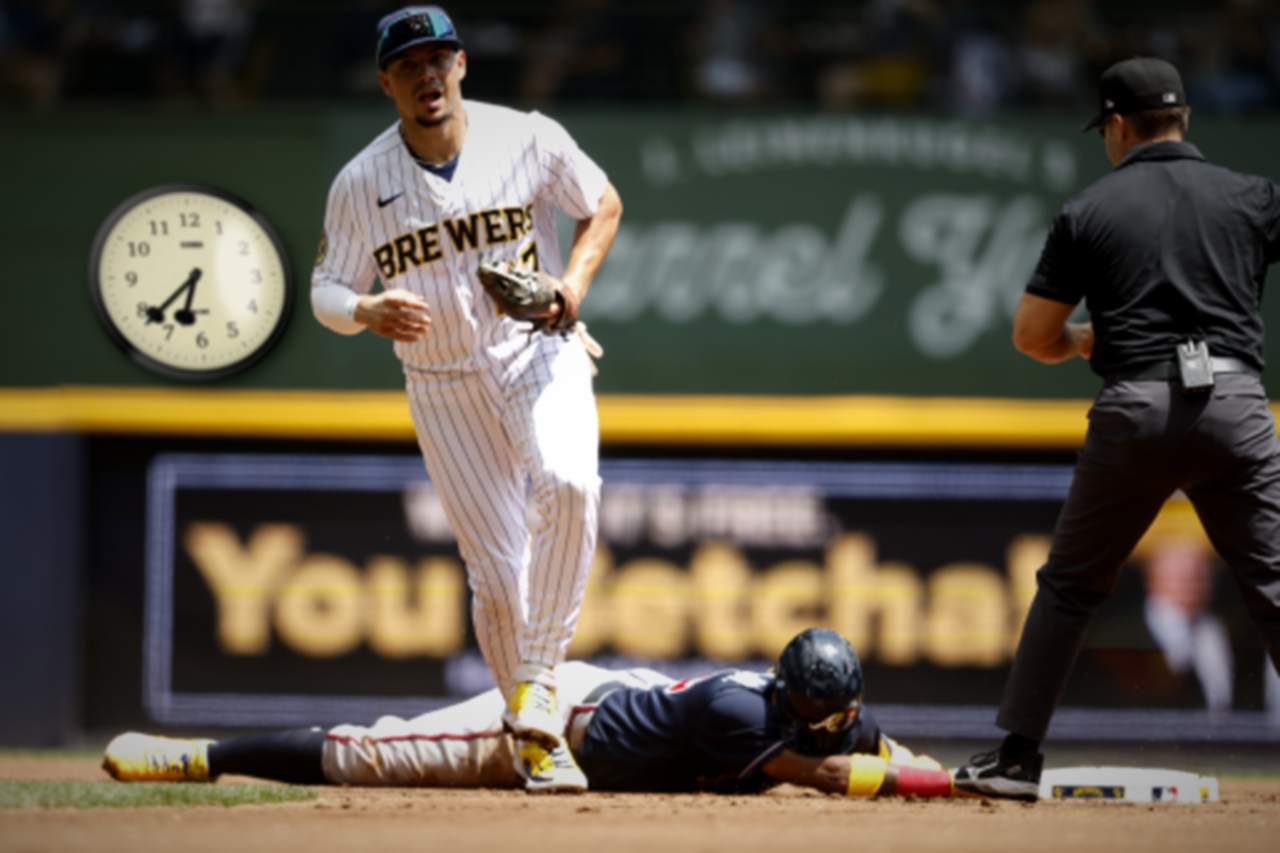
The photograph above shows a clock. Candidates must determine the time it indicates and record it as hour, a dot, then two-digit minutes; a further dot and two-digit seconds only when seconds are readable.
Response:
6.38
